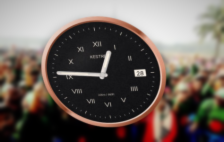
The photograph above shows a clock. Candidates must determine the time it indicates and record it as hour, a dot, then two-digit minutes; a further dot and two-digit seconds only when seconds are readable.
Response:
12.46
